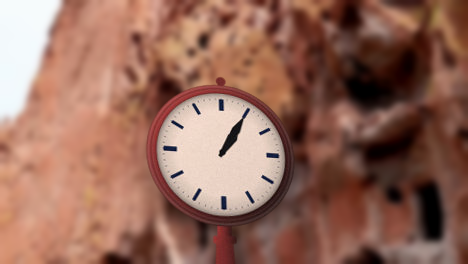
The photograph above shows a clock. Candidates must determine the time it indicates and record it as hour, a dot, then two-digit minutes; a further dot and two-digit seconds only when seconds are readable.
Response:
1.05
